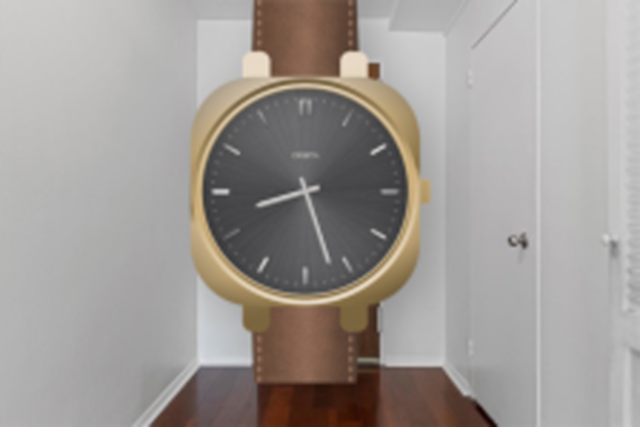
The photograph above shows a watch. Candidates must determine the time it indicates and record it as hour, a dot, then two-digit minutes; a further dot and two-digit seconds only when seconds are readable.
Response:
8.27
